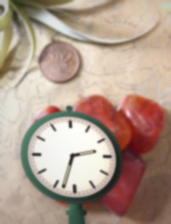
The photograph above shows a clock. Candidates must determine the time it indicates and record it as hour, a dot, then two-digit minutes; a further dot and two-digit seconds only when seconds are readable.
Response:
2.33
